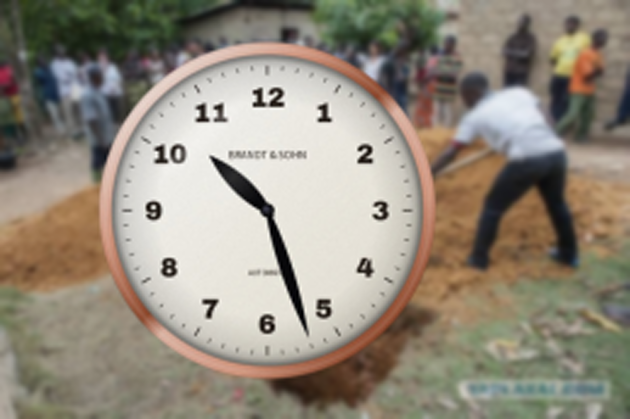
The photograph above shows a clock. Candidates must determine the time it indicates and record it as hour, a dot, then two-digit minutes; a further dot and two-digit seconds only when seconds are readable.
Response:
10.27
